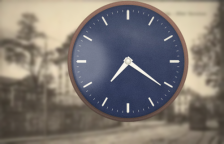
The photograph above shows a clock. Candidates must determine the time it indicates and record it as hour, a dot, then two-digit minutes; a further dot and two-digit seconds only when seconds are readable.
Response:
7.21
